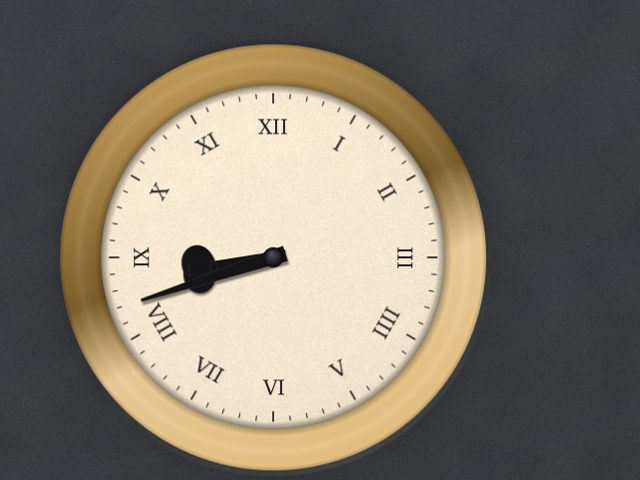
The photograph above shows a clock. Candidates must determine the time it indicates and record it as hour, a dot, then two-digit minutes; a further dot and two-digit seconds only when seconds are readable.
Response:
8.42
